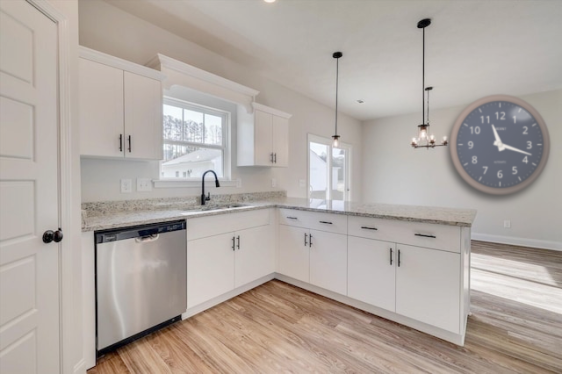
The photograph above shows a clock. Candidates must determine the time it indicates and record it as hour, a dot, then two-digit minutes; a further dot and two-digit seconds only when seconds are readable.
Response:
11.18
